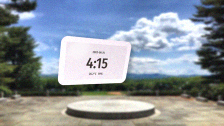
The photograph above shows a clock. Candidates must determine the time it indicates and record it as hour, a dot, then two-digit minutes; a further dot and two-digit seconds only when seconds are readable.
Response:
4.15
